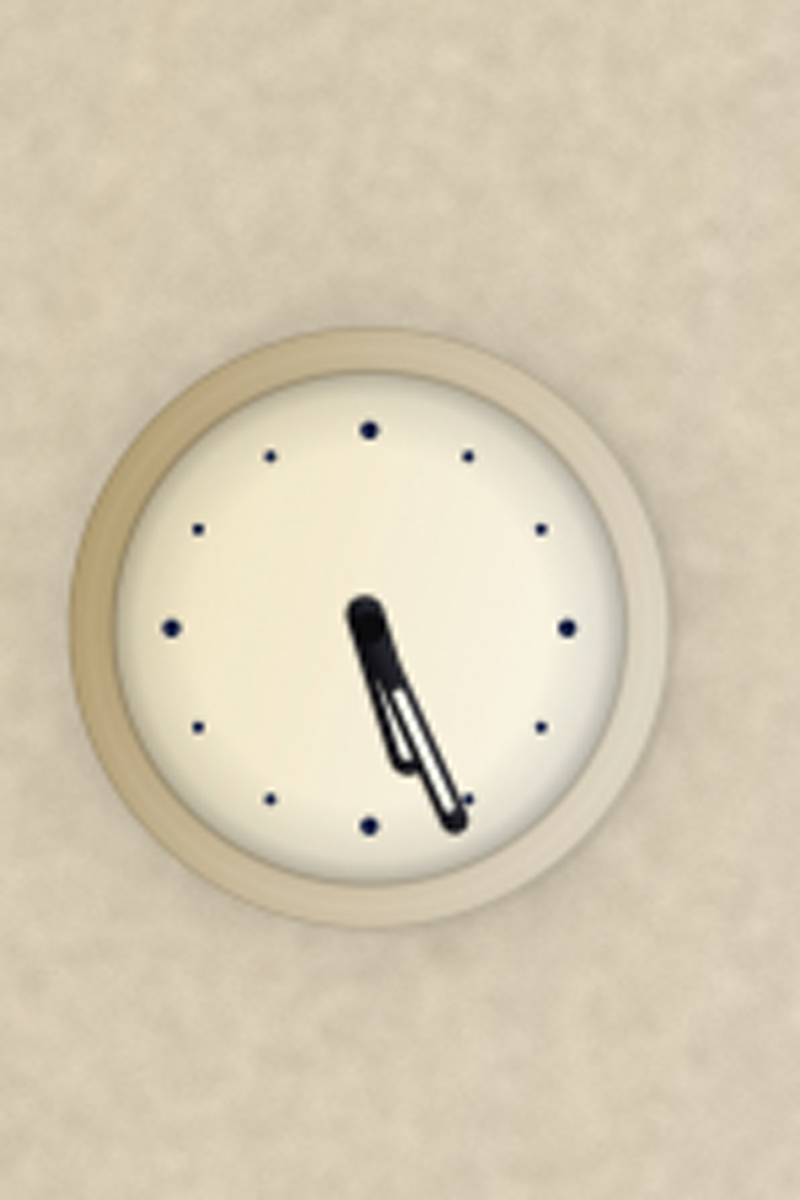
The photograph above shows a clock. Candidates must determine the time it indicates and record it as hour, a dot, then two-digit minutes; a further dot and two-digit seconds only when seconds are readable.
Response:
5.26
